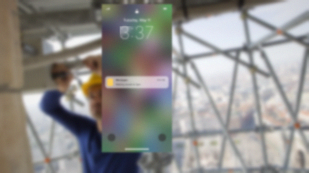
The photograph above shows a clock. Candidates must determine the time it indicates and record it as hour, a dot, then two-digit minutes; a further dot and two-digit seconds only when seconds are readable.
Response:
3.37
